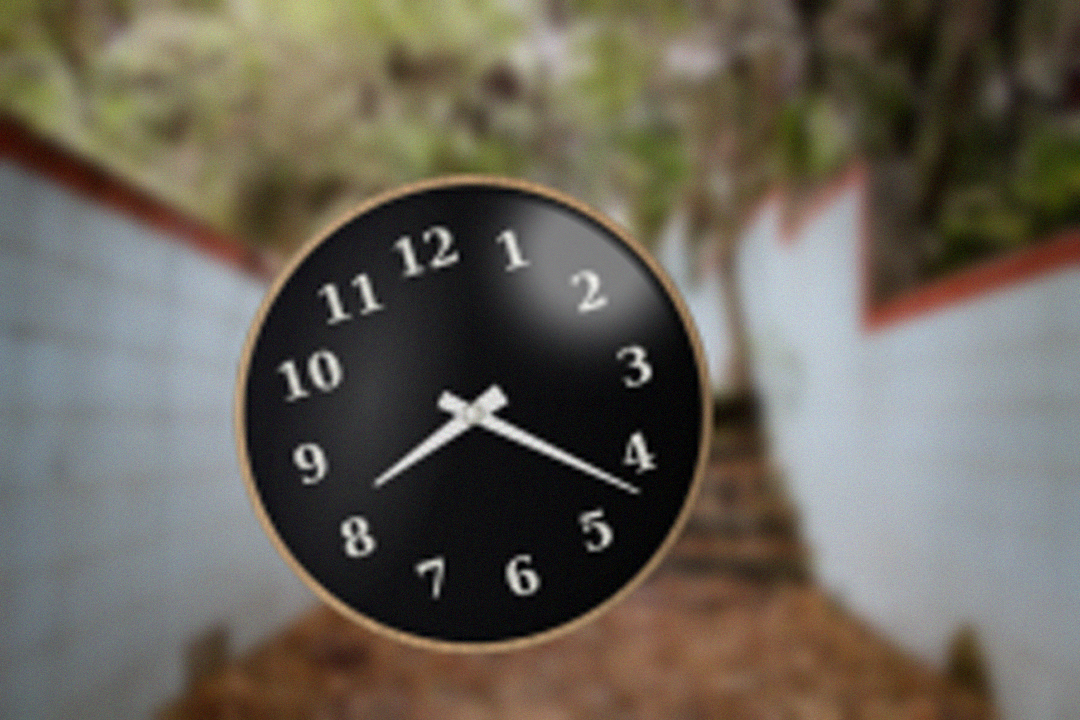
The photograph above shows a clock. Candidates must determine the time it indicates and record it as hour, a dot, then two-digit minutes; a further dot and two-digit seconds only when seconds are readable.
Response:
8.22
